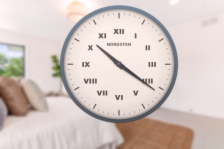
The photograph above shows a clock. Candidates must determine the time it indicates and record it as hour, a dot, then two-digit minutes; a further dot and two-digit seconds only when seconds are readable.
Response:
10.21
